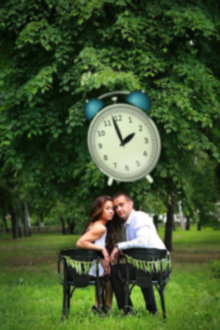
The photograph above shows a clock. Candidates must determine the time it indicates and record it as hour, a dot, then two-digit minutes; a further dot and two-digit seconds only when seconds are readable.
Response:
1.58
